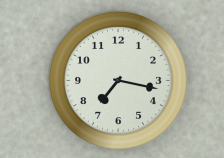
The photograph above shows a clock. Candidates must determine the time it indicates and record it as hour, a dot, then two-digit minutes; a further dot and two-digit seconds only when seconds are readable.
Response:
7.17
